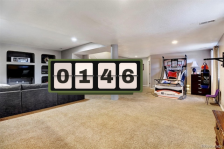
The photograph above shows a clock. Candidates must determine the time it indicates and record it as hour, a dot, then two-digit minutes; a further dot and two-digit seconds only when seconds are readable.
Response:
1.46
